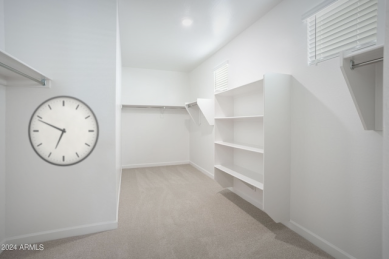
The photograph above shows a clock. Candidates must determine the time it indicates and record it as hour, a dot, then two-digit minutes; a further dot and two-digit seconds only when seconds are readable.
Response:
6.49
